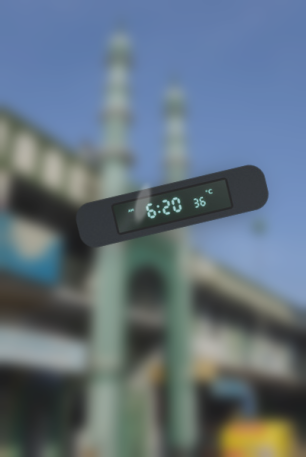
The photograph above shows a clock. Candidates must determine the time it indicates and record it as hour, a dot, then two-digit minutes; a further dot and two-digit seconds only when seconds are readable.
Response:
6.20
